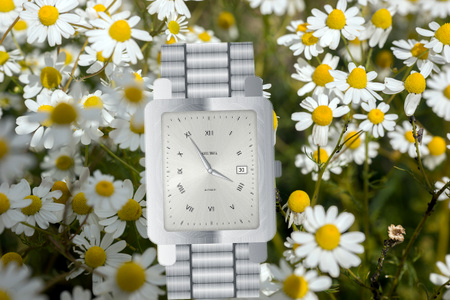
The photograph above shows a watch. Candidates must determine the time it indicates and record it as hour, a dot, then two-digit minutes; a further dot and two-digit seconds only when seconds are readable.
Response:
3.55
